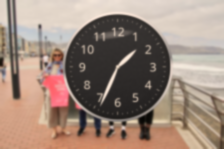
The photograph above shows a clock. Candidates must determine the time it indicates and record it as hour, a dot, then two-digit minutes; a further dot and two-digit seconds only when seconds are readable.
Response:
1.34
